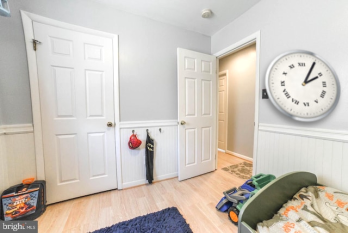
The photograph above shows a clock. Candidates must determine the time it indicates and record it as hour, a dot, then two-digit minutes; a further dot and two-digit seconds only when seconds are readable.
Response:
2.05
